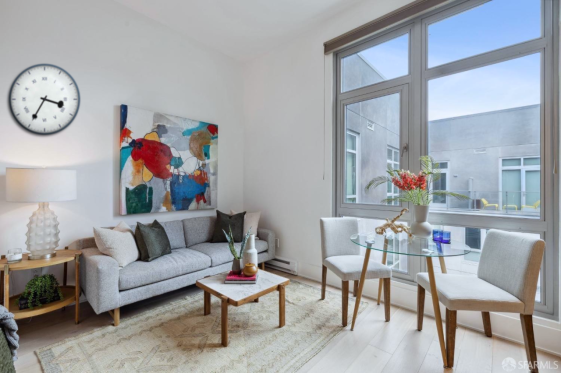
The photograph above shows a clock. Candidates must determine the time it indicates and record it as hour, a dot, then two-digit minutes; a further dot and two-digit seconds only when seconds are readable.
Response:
3.35
